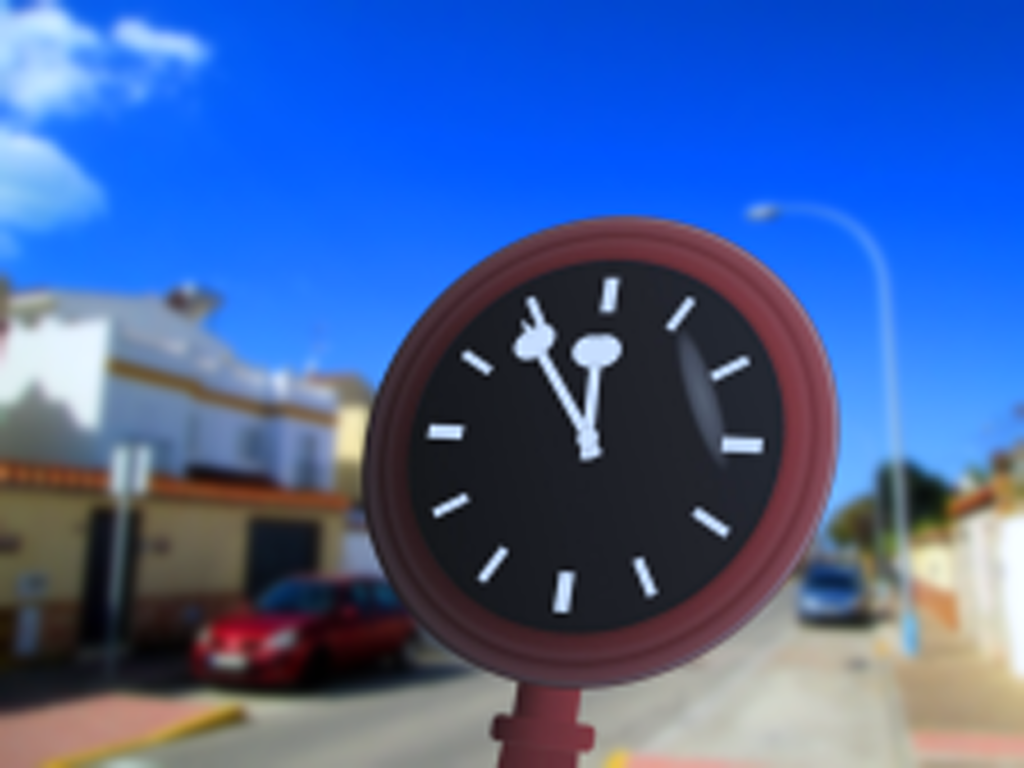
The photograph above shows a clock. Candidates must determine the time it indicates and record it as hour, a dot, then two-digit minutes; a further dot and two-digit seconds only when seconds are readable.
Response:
11.54
